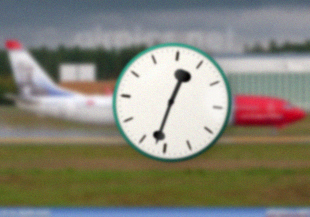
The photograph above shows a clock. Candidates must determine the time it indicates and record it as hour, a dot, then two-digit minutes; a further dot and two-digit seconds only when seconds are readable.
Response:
12.32
